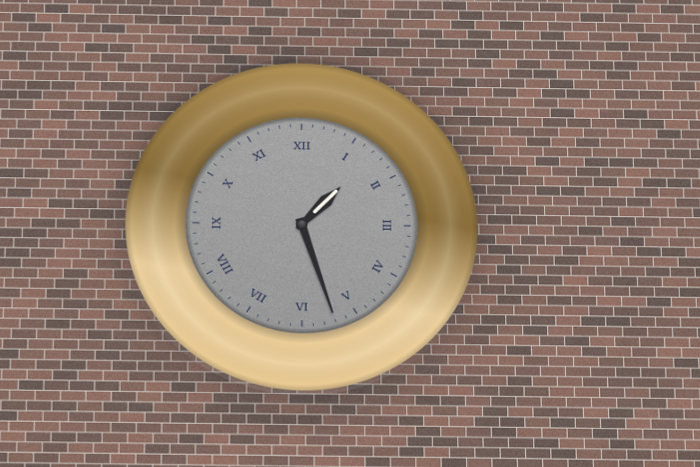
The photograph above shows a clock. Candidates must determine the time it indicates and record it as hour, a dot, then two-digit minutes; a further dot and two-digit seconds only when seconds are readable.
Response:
1.27
